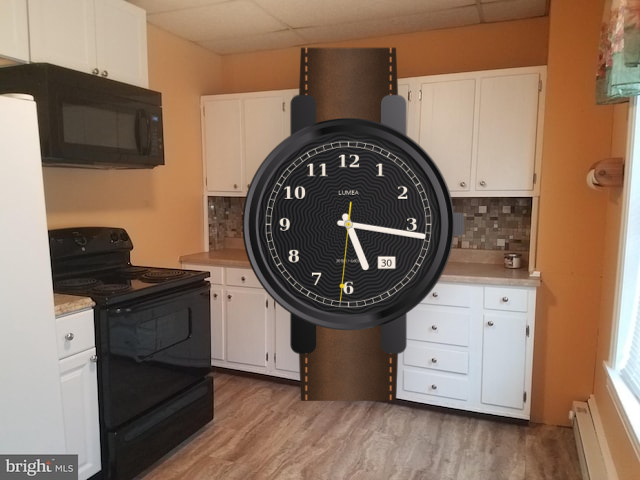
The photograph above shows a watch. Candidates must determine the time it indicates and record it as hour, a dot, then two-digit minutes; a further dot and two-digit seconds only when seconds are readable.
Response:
5.16.31
